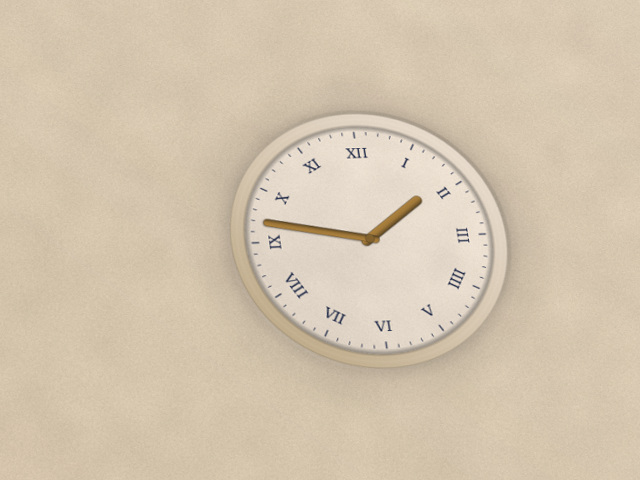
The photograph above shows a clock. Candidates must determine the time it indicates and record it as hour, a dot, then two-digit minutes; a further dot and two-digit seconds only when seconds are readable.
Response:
1.47
